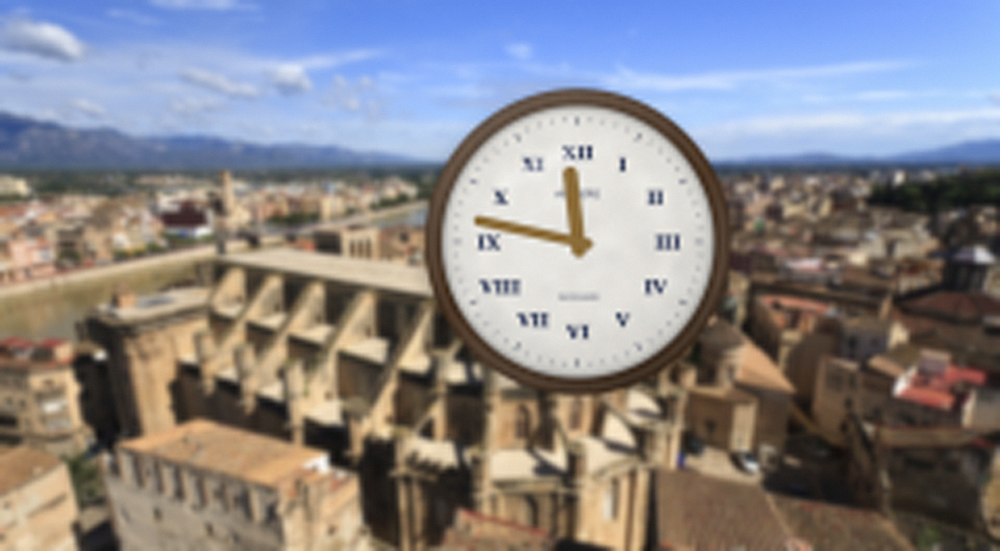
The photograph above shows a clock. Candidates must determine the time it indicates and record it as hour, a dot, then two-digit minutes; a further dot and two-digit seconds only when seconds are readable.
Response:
11.47
